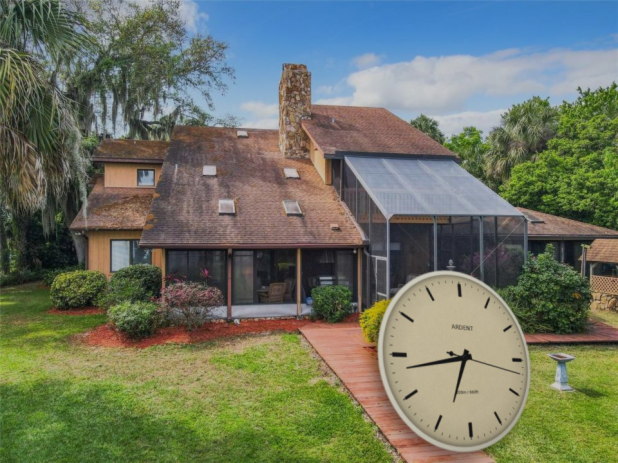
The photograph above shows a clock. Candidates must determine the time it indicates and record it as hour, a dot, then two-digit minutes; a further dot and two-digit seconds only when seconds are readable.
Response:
6.43.17
